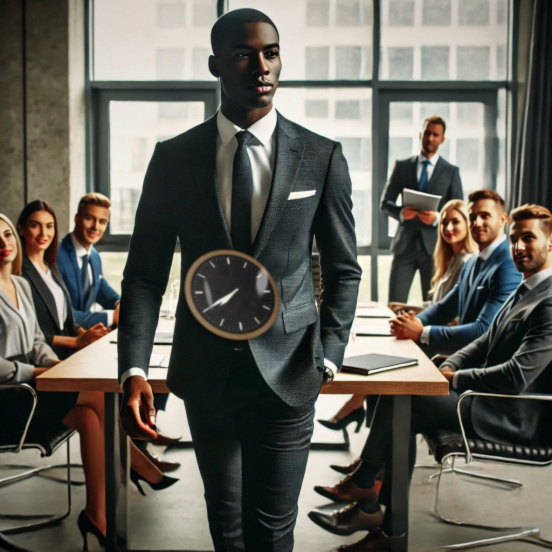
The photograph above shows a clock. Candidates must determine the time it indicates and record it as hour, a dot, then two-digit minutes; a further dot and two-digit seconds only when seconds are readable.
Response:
7.40
